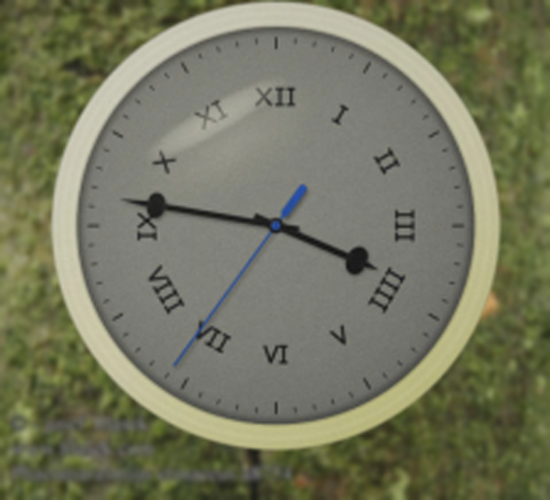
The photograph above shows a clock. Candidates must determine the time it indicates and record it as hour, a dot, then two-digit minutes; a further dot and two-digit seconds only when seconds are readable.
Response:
3.46.36
